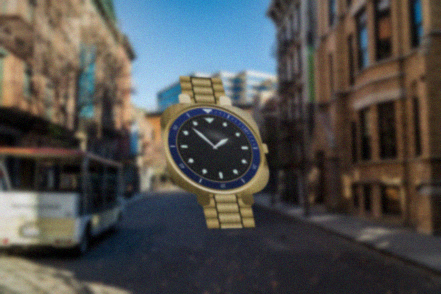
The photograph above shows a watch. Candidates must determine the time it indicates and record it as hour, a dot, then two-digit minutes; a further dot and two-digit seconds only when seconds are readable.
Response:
1.53
